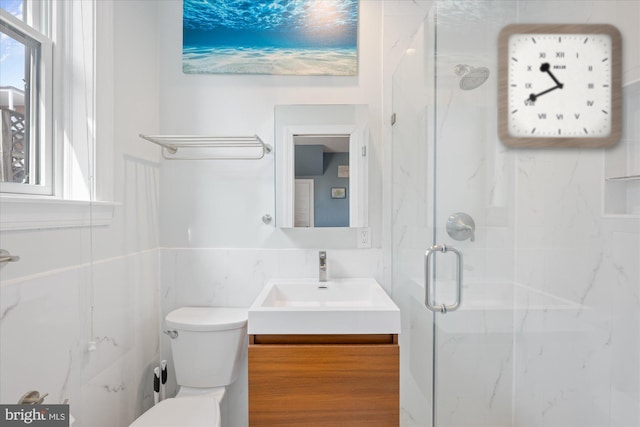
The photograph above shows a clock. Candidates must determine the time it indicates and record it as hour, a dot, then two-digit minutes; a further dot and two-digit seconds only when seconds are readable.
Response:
10.41
